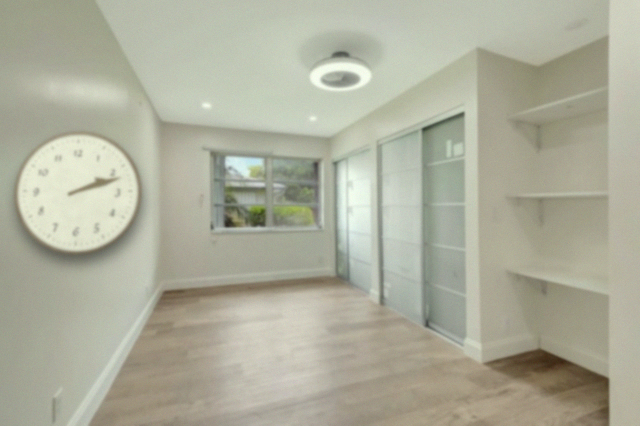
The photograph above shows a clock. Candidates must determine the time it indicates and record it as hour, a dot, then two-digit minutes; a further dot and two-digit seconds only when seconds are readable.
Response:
2.12
